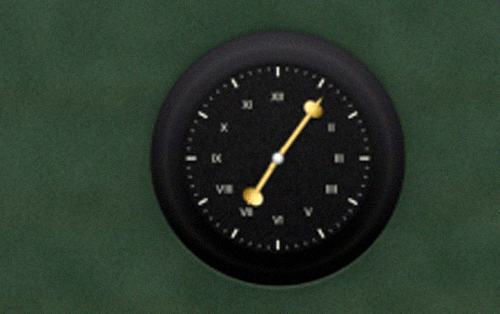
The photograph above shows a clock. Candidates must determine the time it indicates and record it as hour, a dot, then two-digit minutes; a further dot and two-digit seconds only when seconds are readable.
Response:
7.06
